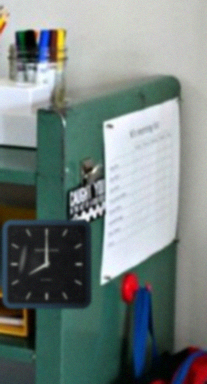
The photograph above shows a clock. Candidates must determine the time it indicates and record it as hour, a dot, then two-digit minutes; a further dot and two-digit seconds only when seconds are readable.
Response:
8.00
